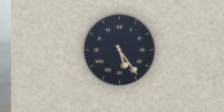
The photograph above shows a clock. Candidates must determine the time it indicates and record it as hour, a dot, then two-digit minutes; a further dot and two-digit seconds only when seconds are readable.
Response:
5.24
